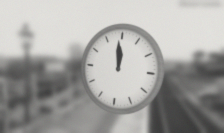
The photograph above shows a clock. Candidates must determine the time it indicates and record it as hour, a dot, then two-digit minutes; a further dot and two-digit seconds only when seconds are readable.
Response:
11.59
